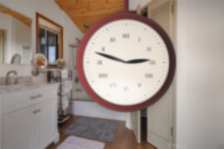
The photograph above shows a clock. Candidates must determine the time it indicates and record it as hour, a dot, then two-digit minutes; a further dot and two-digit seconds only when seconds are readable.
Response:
2.48
